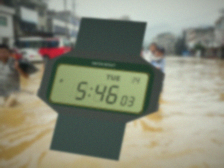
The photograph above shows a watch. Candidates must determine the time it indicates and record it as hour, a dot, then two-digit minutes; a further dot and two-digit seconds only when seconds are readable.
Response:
5.46
